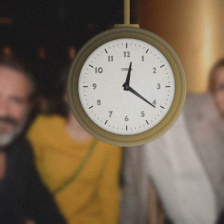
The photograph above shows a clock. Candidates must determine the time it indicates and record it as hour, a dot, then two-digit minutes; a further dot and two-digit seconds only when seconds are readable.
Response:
12.21
